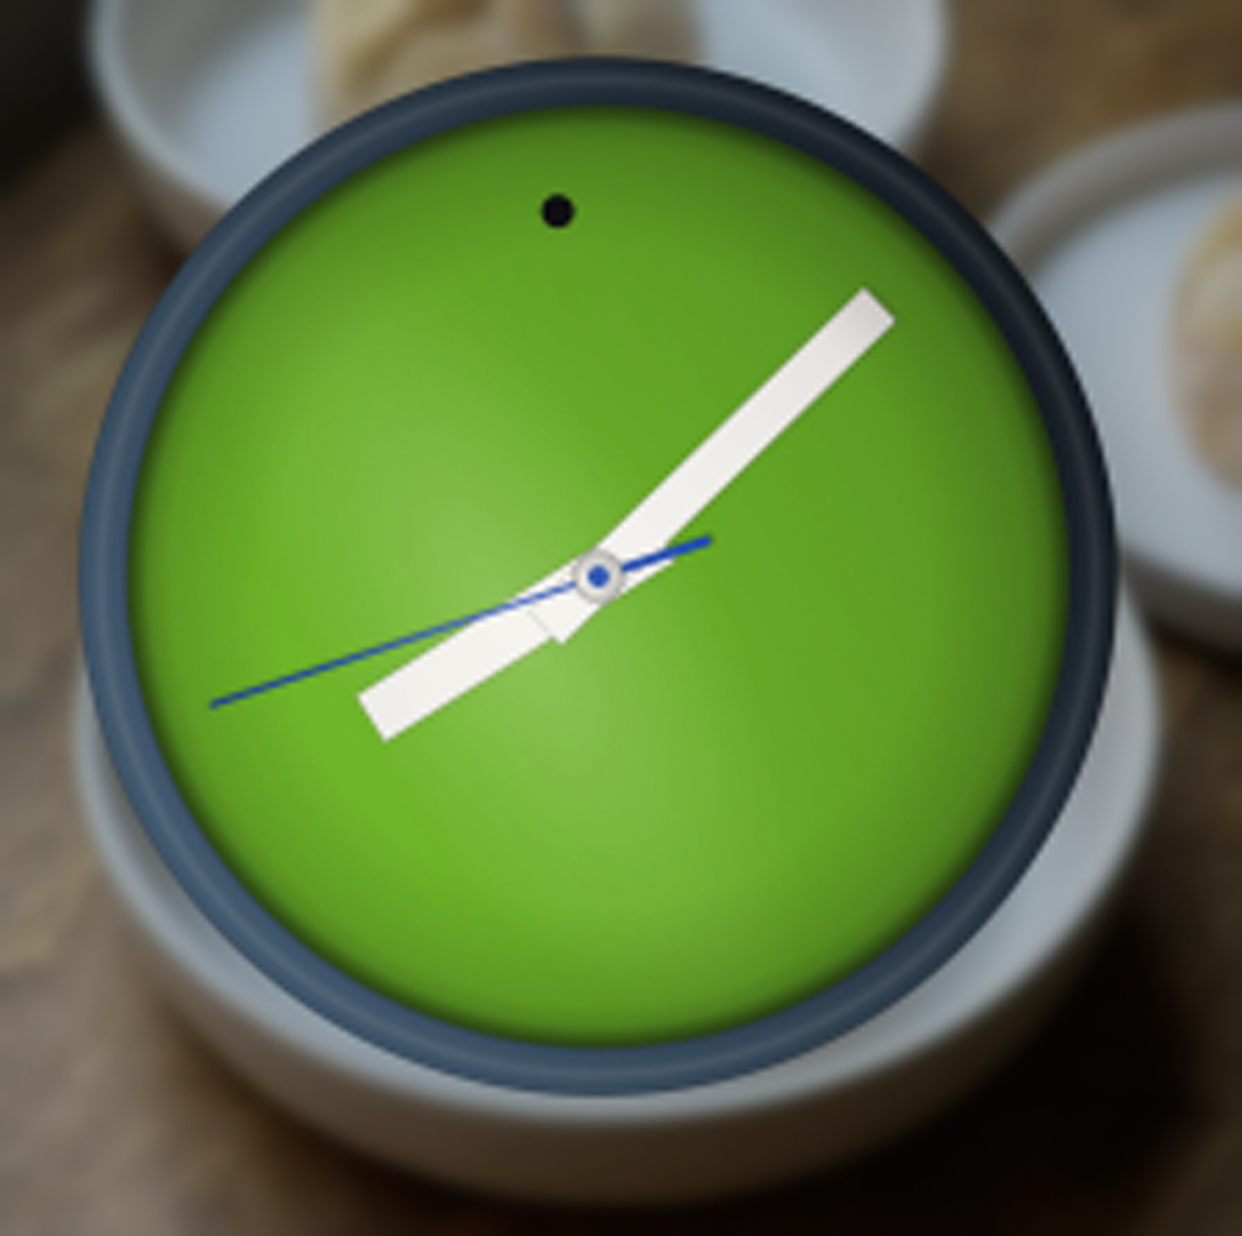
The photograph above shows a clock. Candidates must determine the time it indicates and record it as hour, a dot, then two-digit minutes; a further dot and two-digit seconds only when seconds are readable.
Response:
8.08.43
